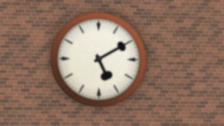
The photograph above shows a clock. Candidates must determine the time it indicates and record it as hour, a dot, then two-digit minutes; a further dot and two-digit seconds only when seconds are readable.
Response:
5.10
